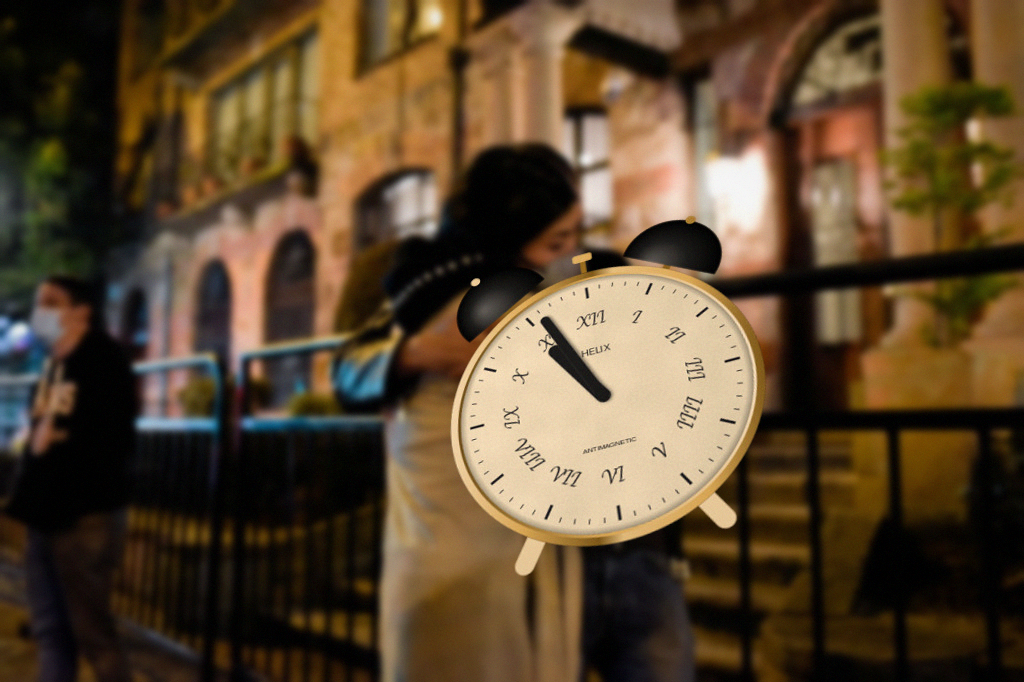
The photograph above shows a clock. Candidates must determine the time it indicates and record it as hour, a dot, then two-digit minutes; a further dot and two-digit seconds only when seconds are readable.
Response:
10.56
